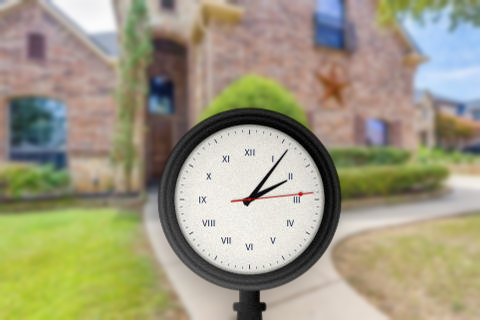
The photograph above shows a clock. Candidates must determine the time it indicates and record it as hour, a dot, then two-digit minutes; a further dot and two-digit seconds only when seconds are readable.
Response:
2.06.14
